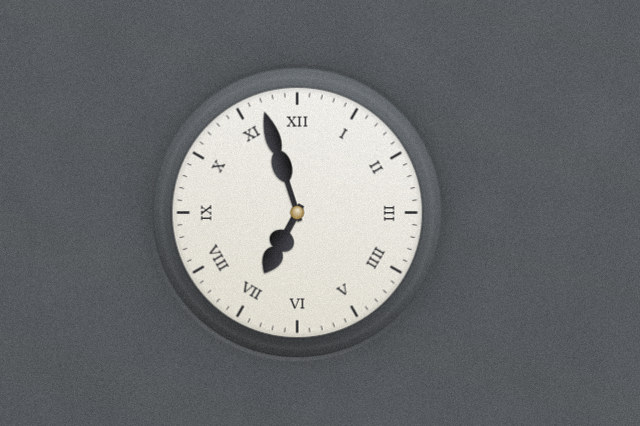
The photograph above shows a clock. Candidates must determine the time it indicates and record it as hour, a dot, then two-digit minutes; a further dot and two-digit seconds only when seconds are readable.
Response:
6.57
